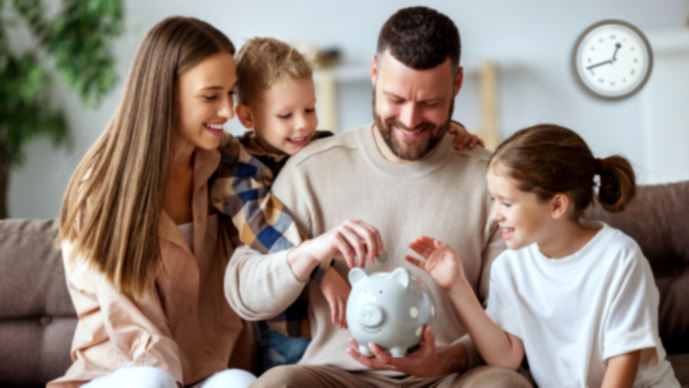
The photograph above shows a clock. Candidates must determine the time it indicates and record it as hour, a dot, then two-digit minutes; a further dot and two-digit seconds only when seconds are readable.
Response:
12.42
